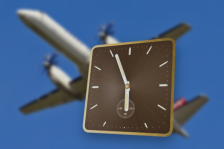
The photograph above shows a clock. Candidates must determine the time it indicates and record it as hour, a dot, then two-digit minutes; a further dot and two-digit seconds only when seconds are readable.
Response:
5.56
